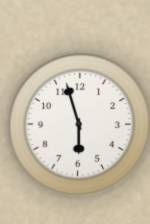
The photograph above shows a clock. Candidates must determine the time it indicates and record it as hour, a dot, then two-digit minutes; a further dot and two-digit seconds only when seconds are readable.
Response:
5.57
